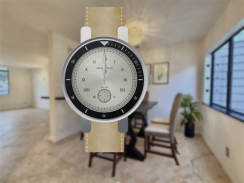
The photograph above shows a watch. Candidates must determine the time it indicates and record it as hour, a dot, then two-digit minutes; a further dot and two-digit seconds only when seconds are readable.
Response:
12.00
